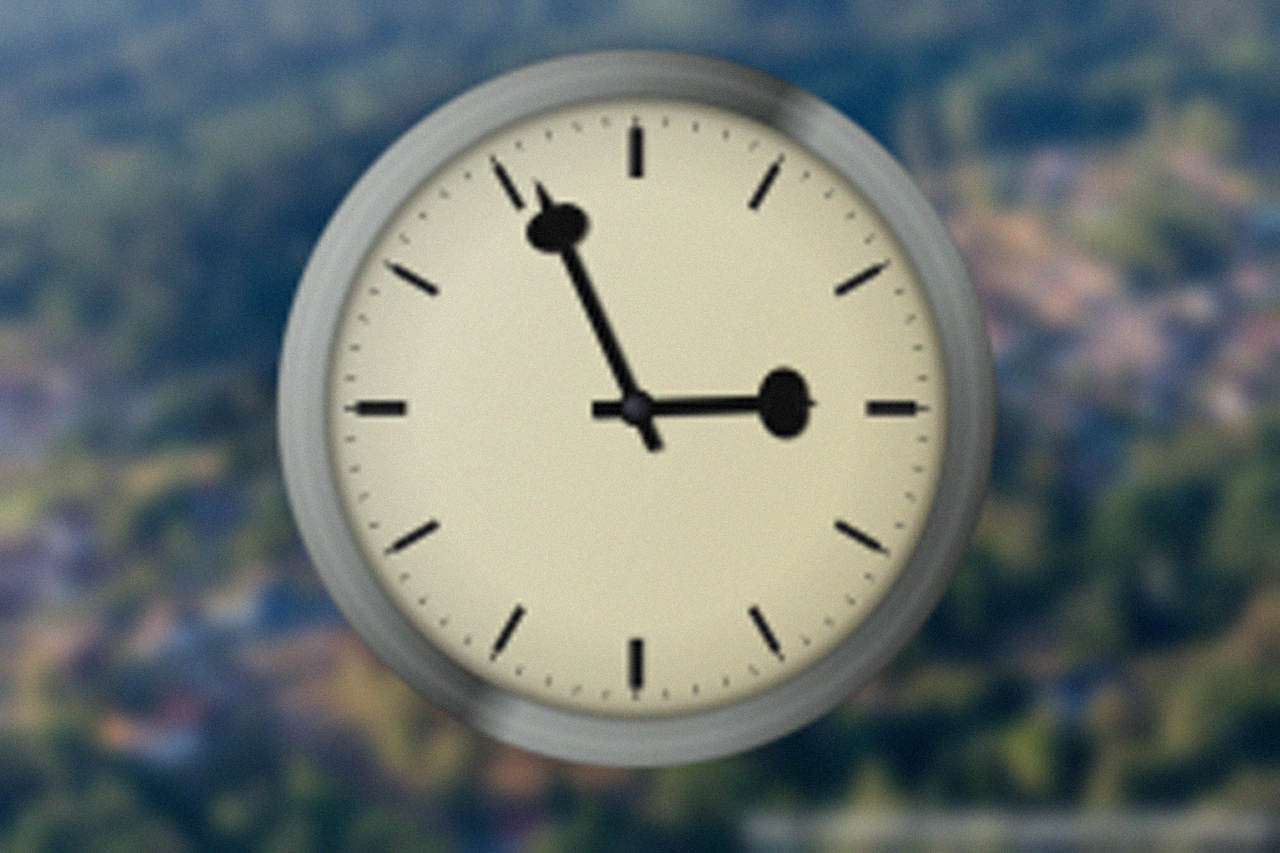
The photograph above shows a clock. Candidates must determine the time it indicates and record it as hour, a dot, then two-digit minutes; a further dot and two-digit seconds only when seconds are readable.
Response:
2.56
